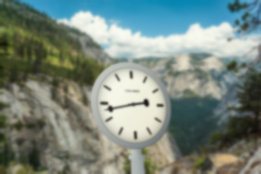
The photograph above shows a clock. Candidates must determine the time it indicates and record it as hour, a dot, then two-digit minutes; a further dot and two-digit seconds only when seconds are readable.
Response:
2.43
